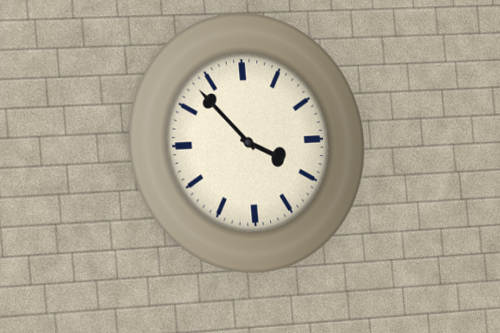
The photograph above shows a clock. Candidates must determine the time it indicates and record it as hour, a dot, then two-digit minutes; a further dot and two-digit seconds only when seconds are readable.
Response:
3.53
